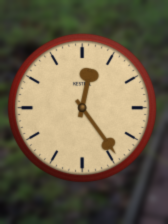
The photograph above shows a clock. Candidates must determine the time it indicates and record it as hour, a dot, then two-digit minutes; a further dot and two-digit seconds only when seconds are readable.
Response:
12.24
